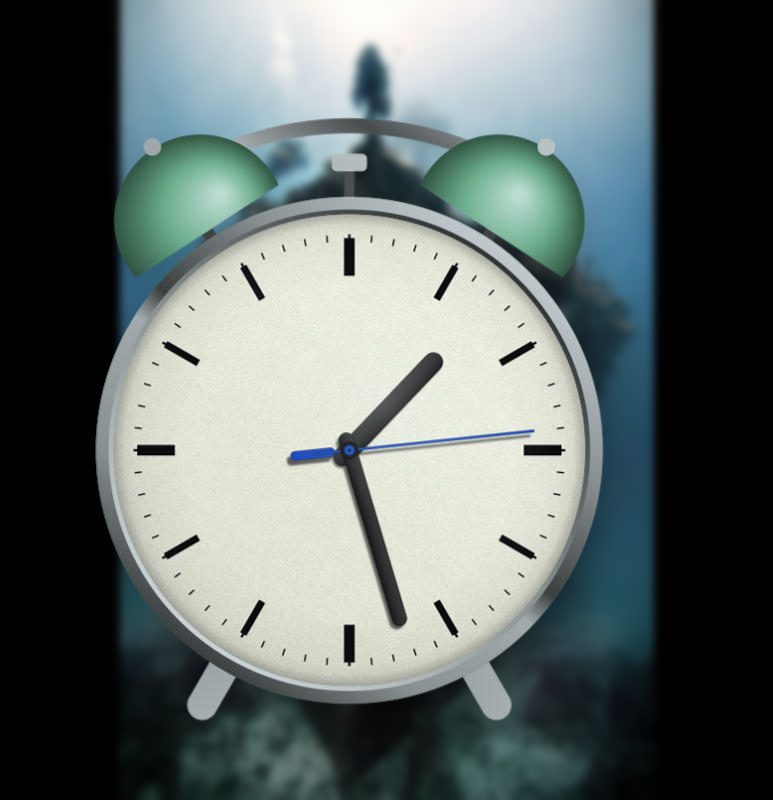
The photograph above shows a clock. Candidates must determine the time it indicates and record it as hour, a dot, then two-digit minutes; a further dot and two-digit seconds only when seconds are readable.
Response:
1.27.14
